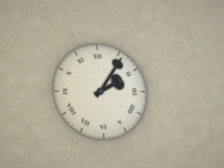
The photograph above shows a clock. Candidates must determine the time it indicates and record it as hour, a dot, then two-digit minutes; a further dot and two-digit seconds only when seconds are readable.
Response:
2.06
